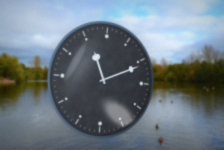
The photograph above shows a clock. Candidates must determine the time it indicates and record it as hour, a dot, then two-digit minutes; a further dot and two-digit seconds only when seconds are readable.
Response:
11.11
